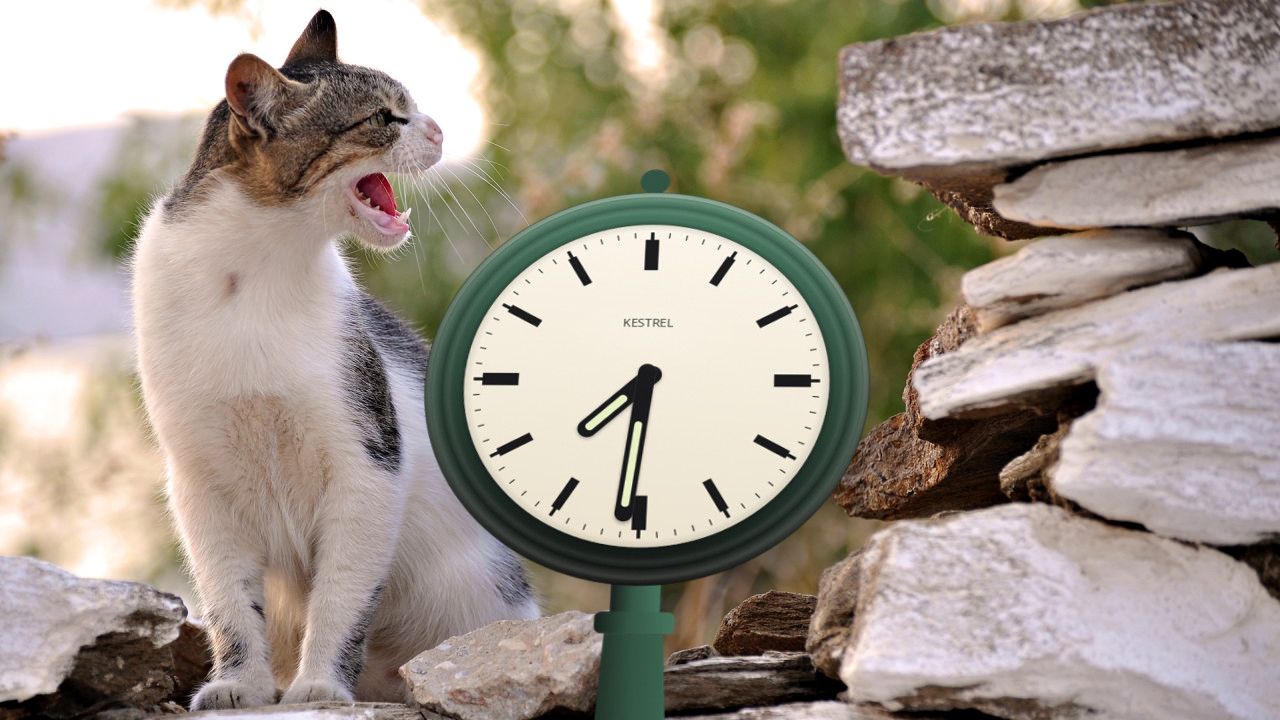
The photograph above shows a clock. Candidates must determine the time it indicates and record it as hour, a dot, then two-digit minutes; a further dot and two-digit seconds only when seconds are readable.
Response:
7.31
